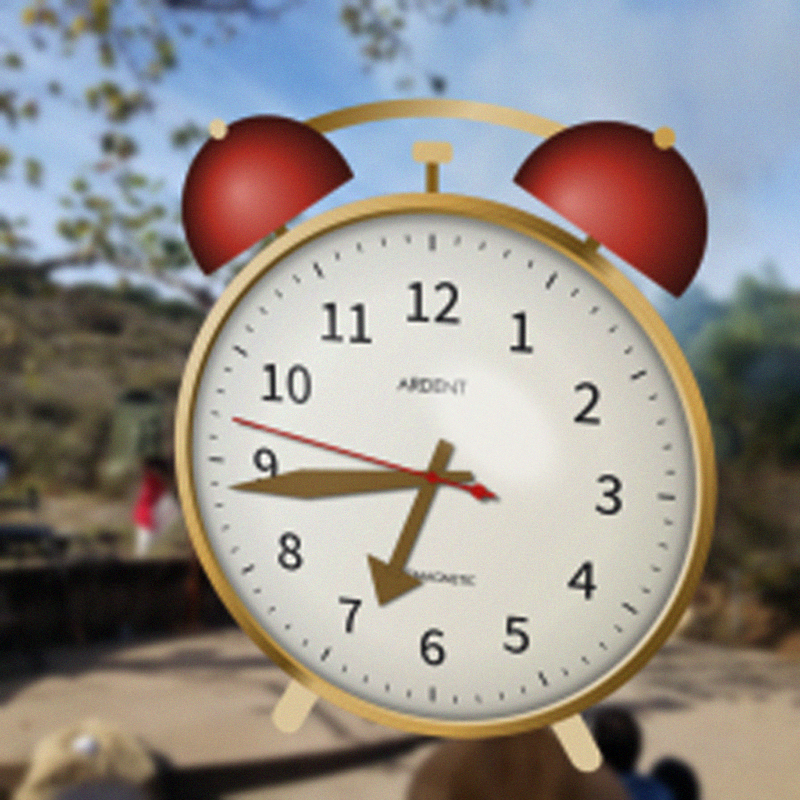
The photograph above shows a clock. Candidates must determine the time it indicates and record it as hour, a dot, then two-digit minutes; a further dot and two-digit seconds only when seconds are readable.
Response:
6.43.47
